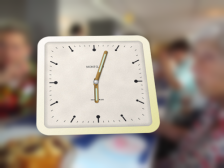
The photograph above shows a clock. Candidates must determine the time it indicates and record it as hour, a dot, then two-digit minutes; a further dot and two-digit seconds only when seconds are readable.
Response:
6.03
